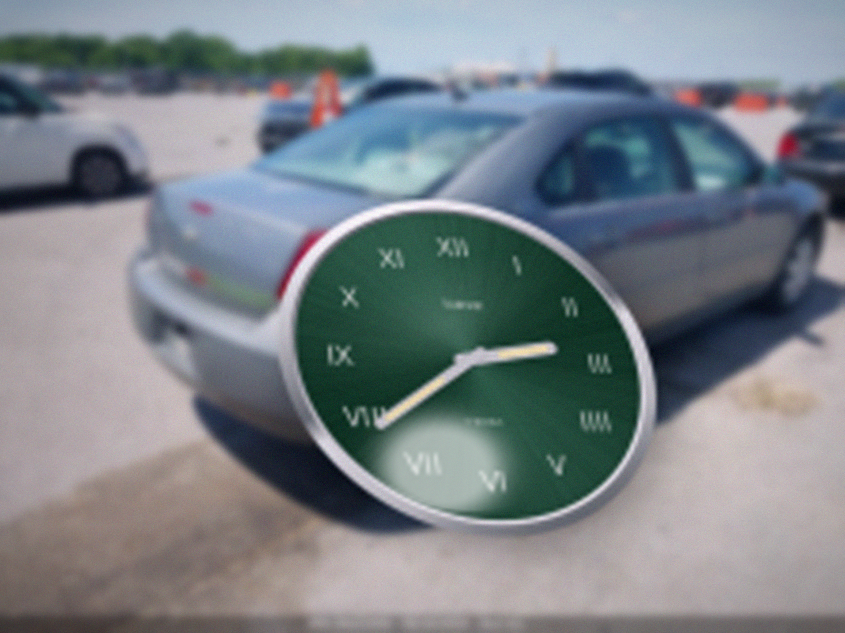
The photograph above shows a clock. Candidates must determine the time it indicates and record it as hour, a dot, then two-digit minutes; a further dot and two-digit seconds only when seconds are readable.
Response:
2.39
